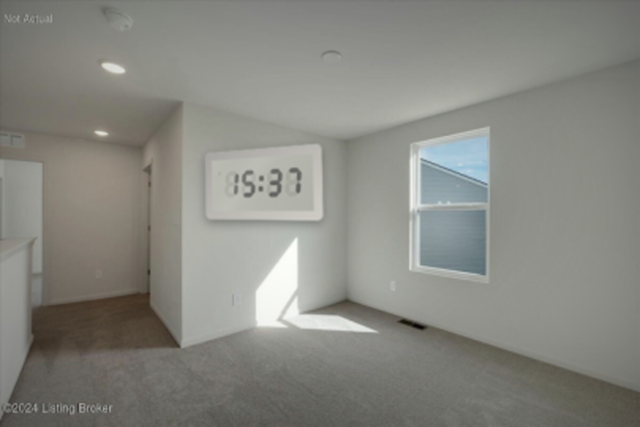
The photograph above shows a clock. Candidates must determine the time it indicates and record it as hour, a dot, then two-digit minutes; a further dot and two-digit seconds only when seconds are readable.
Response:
15.37
